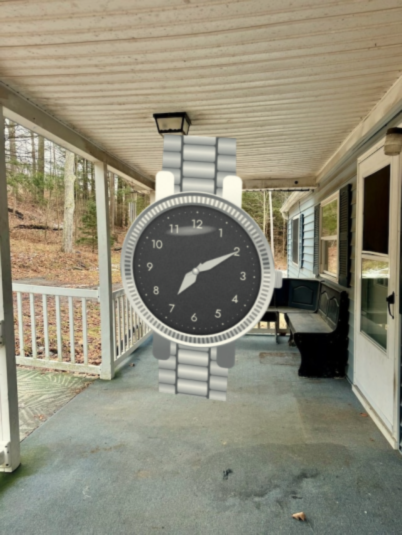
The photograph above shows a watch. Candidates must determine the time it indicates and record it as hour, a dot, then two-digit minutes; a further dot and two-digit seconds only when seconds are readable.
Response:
7.10
